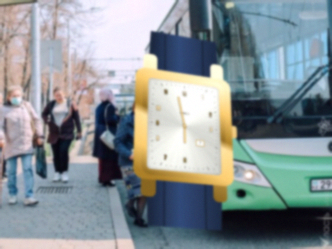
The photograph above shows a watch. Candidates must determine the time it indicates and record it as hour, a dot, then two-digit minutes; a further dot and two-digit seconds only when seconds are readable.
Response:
5.58
